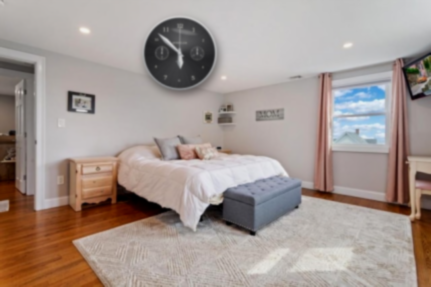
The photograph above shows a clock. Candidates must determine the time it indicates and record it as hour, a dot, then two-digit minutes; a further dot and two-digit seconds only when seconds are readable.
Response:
5.52
